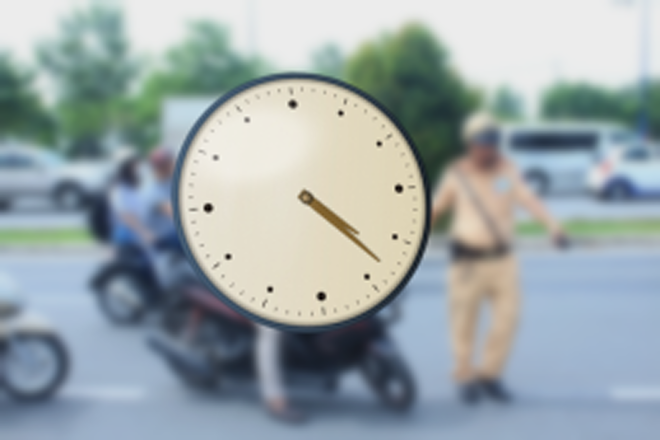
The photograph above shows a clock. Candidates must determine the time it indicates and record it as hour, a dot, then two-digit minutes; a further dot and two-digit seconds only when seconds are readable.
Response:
4.23
